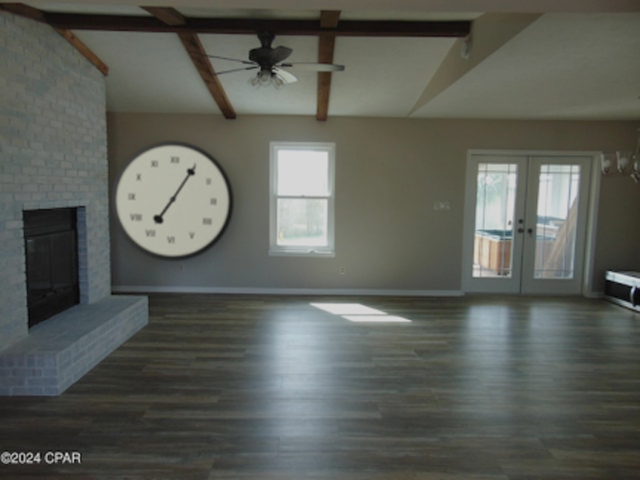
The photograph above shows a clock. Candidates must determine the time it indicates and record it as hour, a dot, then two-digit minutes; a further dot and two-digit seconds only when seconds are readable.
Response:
7.05
